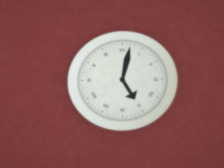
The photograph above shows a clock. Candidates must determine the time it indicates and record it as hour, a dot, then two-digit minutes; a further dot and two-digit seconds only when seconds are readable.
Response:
5.02
